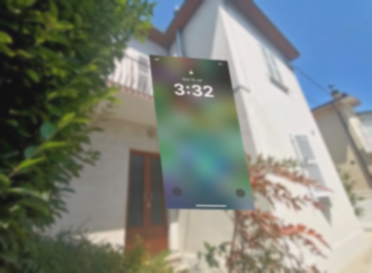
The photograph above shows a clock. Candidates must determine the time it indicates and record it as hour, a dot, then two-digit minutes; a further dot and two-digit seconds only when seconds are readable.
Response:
3.32
